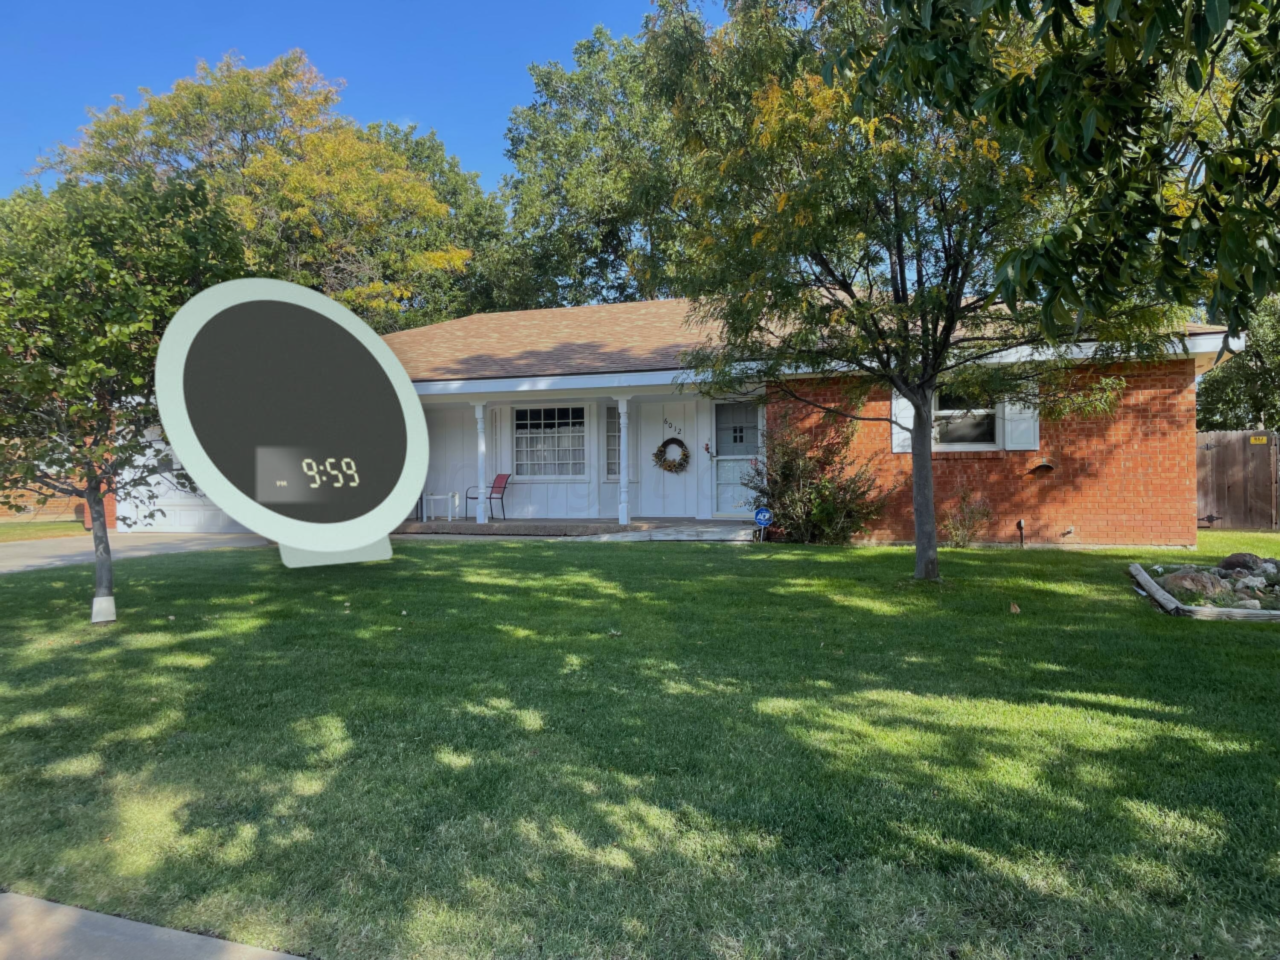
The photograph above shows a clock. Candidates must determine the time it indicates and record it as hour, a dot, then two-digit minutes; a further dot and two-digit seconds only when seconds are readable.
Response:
9.59
